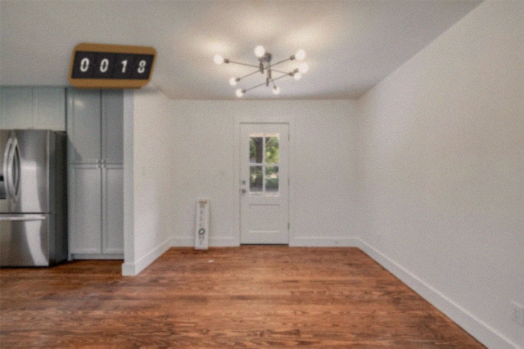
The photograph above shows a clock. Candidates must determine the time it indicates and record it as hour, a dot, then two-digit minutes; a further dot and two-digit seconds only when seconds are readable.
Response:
0.18
